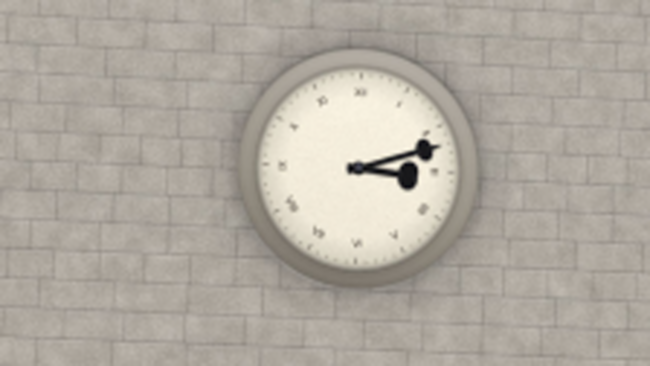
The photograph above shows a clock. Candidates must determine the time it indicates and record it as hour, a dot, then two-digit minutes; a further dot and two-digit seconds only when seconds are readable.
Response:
3.12
